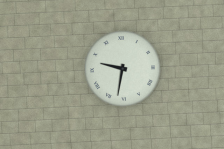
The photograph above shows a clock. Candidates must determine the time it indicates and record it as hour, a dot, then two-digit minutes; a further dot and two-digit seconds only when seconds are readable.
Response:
9.32
